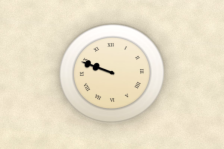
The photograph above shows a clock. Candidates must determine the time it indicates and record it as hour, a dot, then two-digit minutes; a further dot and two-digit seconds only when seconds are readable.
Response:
9.49
